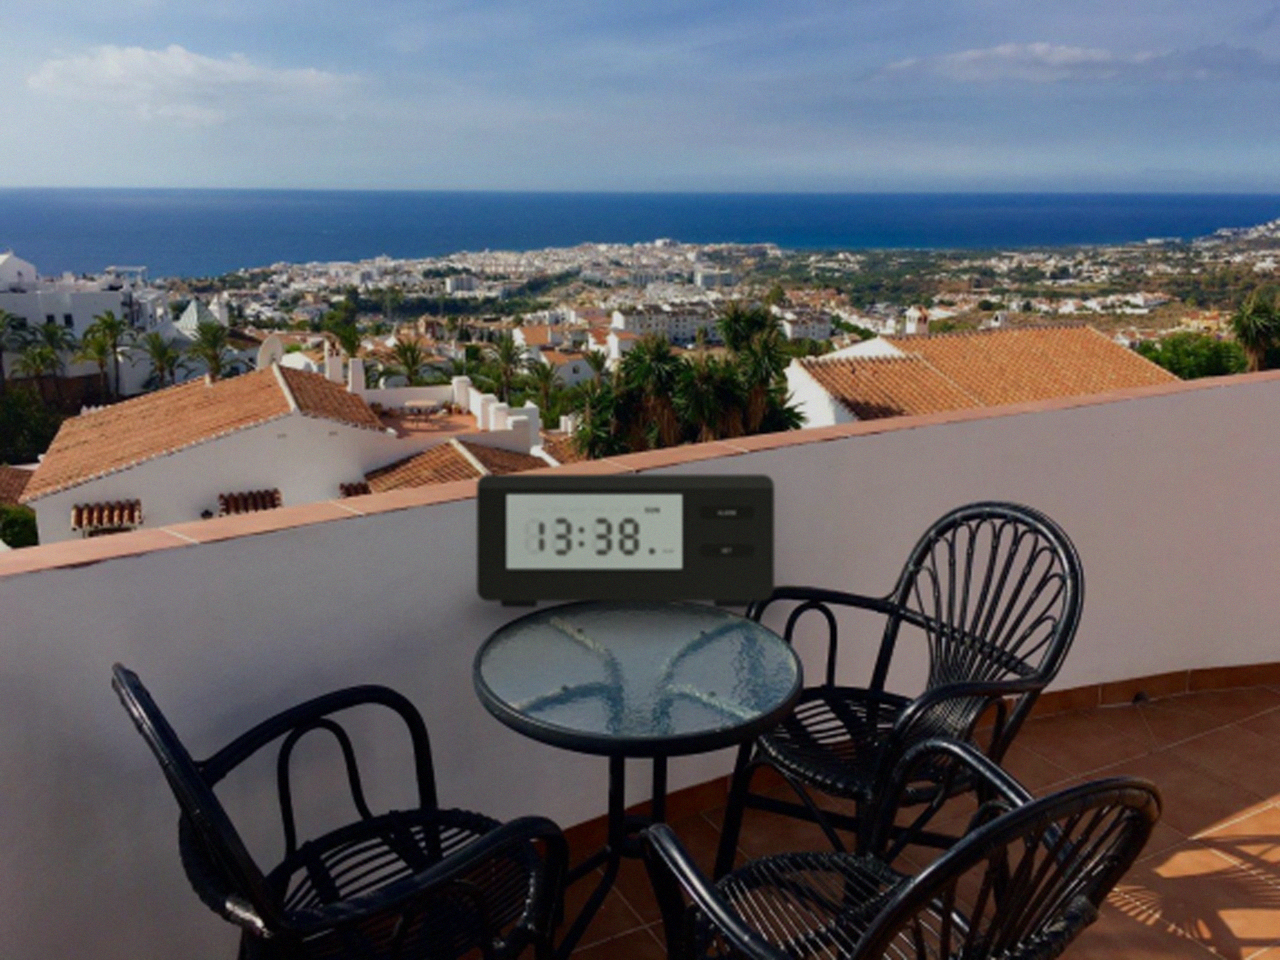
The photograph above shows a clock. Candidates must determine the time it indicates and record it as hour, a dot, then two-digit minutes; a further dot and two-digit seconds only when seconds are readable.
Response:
13.38
